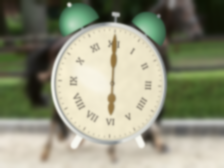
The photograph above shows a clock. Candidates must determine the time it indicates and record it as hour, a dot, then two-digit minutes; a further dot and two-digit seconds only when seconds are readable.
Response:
6.00
